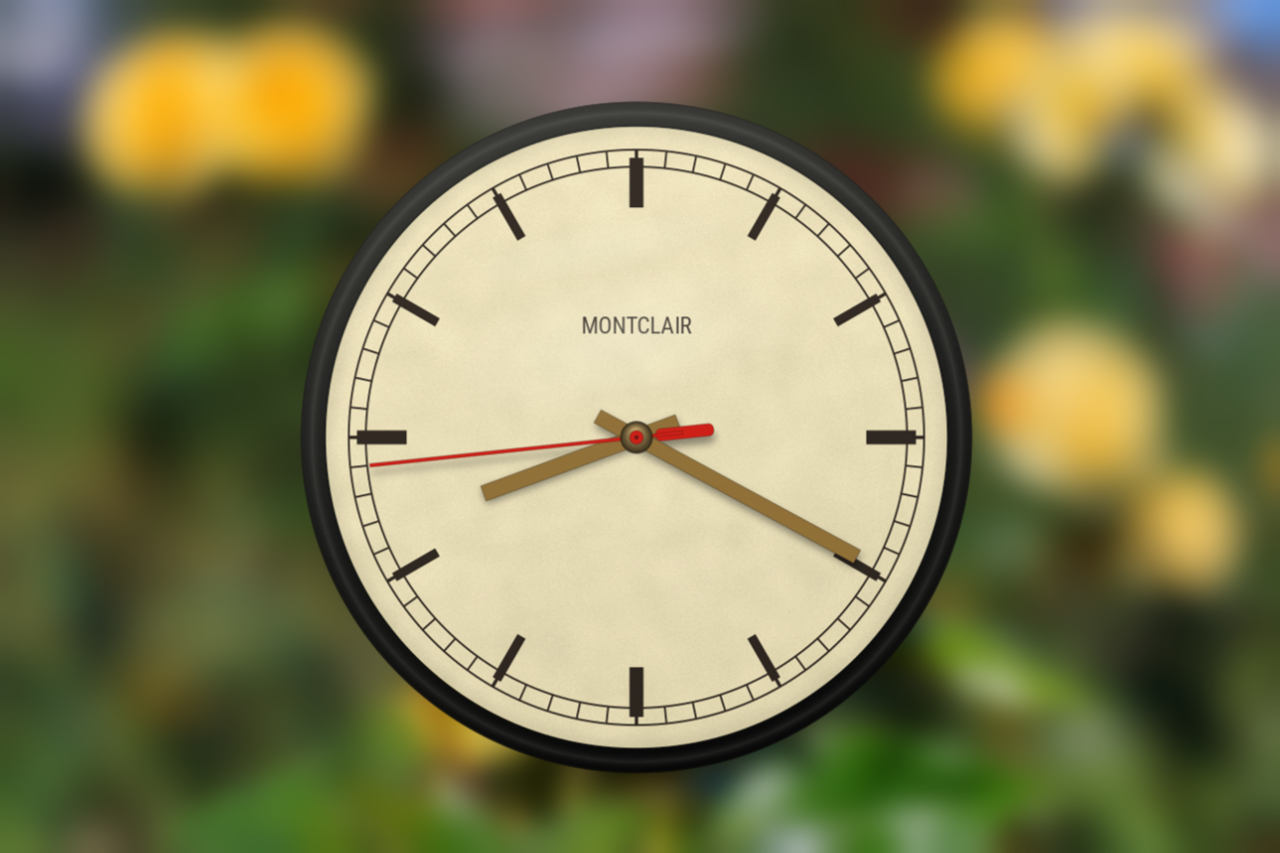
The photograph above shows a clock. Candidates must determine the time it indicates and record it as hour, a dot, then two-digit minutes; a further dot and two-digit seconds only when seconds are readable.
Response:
8.19.44
